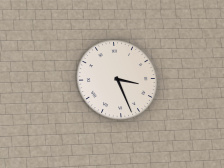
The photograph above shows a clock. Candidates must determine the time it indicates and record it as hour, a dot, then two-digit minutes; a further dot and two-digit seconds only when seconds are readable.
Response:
3.27
